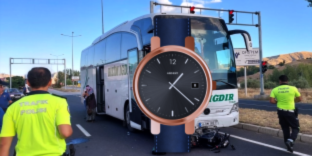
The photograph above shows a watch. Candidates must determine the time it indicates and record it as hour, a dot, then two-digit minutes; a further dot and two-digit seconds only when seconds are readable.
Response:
1.22
